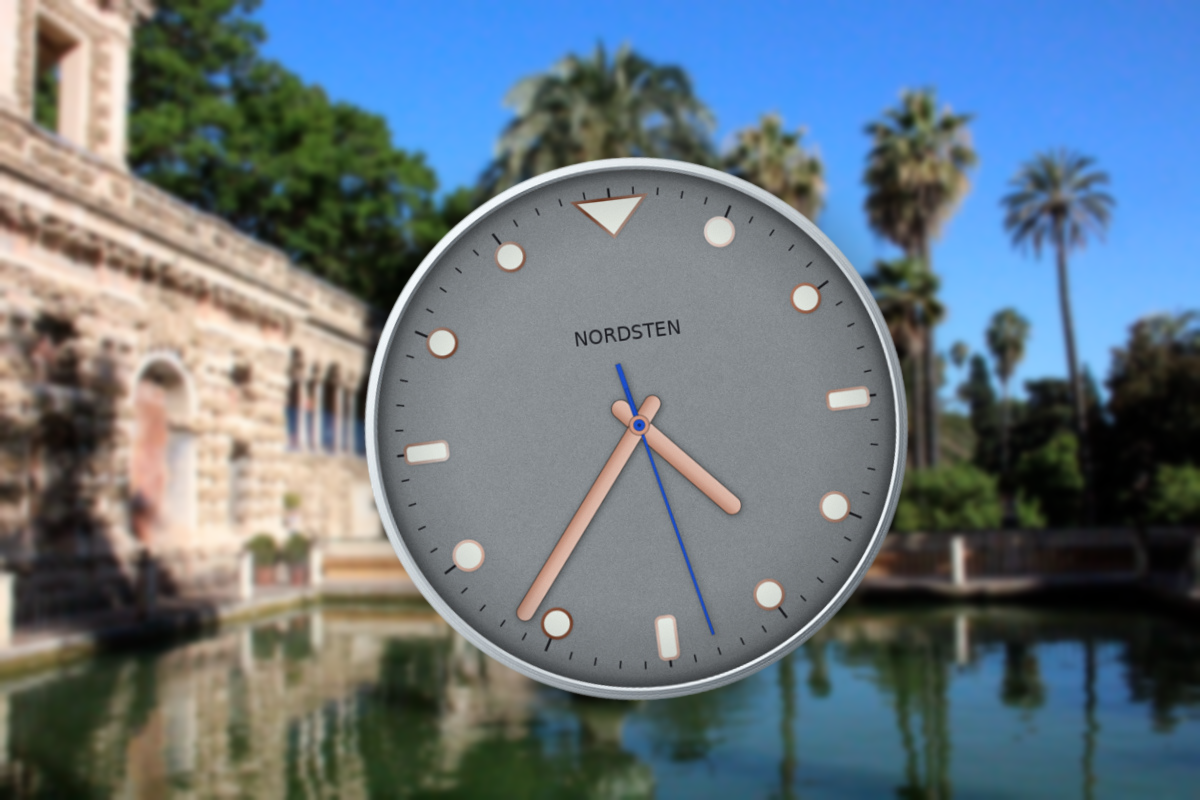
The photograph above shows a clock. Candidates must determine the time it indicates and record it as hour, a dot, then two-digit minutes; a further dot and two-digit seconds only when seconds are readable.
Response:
4.36.28
